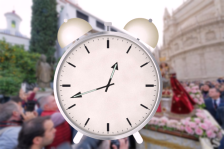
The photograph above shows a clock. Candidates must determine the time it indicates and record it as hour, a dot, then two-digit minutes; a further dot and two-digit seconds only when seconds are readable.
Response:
12.42
